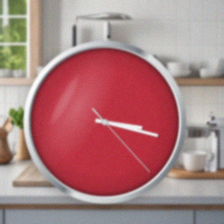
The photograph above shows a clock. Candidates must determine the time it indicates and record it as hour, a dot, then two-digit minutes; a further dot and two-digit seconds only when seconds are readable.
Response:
3.17.23
